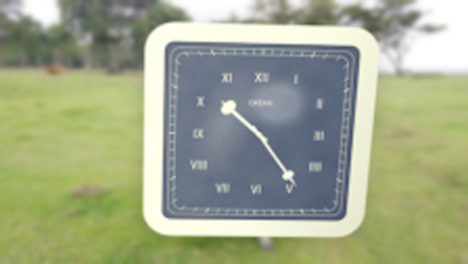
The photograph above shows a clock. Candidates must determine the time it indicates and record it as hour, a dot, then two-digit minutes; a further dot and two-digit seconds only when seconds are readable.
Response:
10.24
